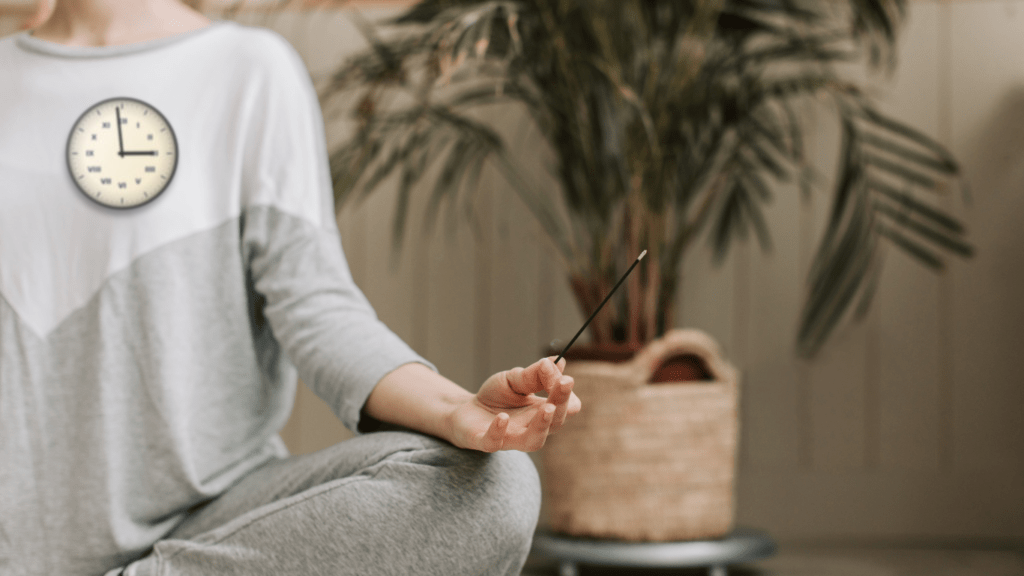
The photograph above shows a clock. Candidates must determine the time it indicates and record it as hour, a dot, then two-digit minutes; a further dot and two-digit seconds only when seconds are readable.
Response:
2.59
